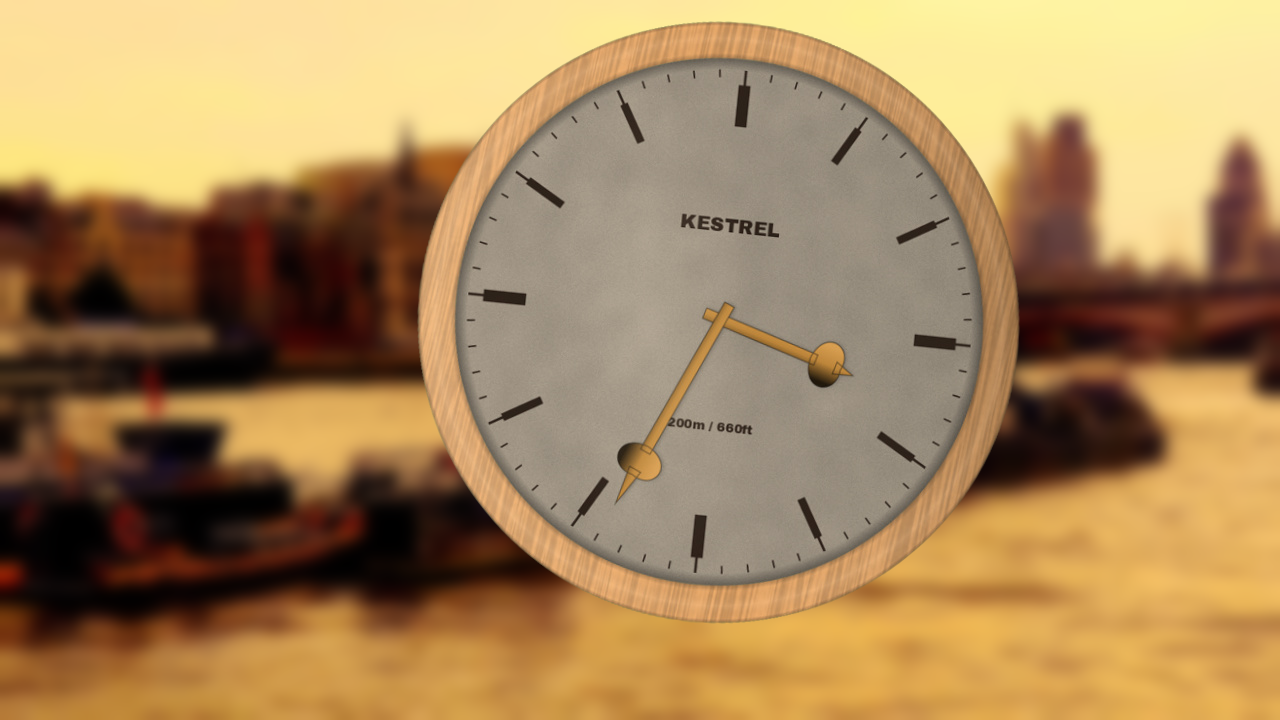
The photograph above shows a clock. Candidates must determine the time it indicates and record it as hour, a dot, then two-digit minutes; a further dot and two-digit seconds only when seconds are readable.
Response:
3.34
